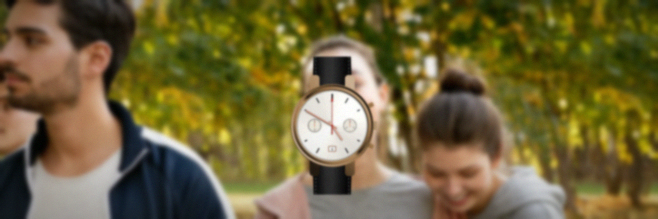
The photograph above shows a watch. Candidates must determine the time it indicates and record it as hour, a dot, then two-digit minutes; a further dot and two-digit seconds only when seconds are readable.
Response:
4.50
